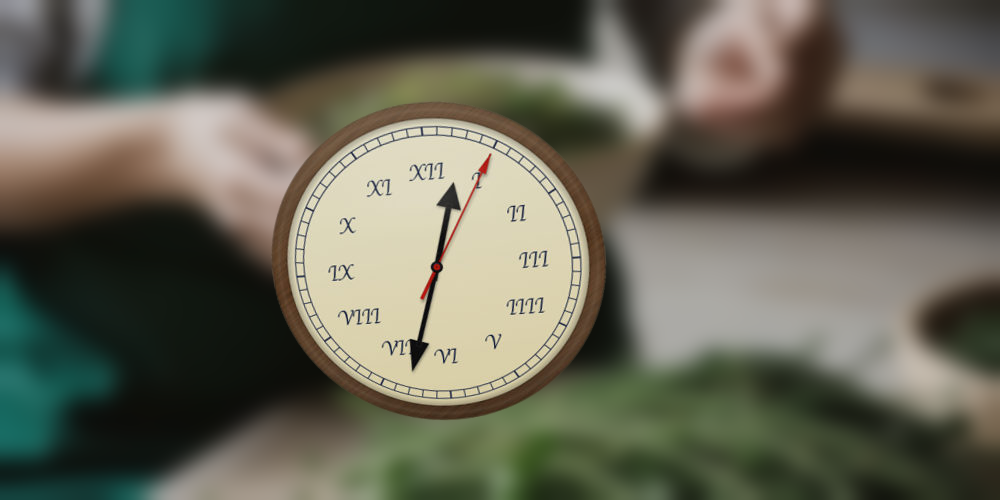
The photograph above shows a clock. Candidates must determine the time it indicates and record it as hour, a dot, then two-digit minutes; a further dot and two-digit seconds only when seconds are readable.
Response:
12.33.05
